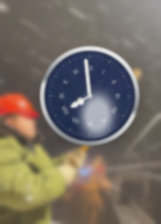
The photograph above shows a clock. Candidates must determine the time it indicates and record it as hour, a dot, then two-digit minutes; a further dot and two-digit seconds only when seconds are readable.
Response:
7.59
